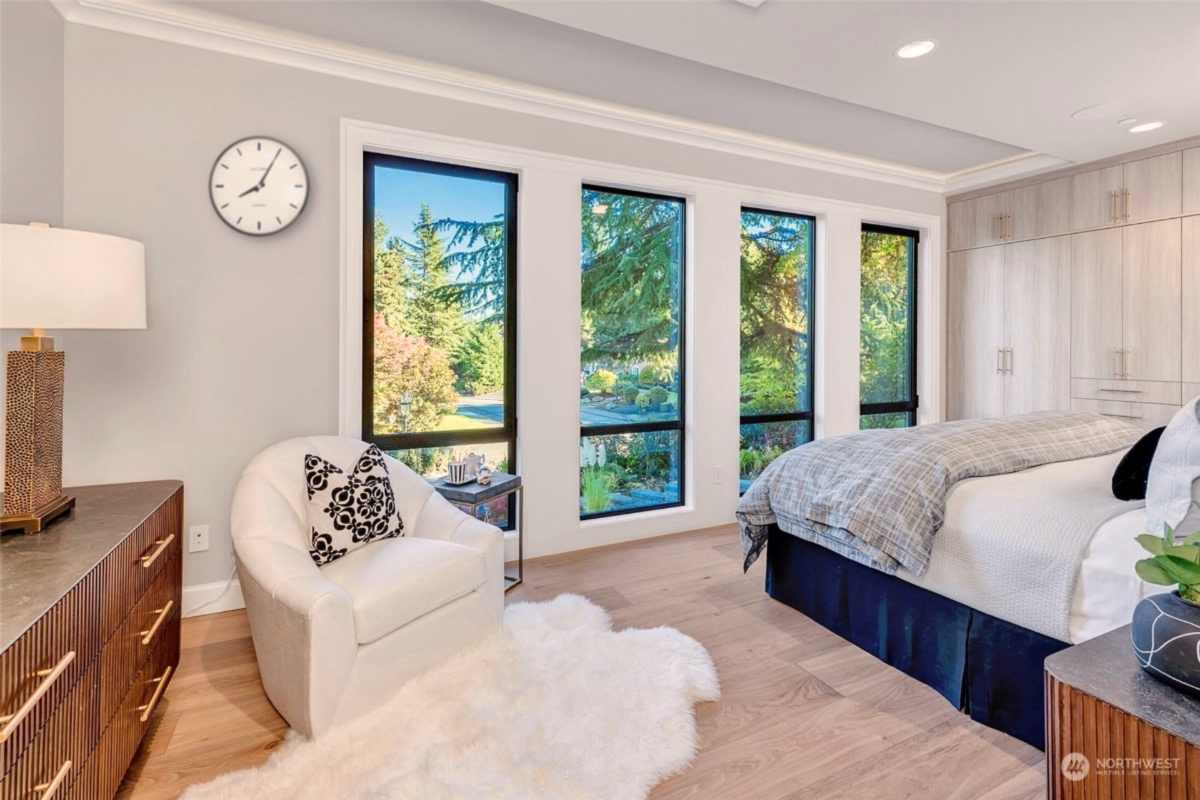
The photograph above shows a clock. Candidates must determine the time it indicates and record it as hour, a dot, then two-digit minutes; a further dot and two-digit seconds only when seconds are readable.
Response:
8.05
